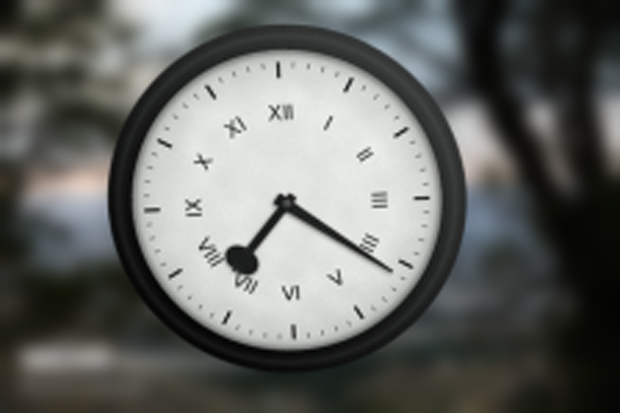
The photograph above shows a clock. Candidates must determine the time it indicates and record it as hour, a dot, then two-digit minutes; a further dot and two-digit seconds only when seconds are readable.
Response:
7.21
